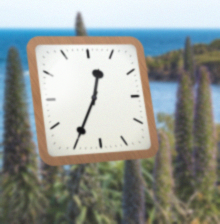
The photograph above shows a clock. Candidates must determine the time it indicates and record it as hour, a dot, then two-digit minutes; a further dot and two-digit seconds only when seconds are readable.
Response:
12.35
